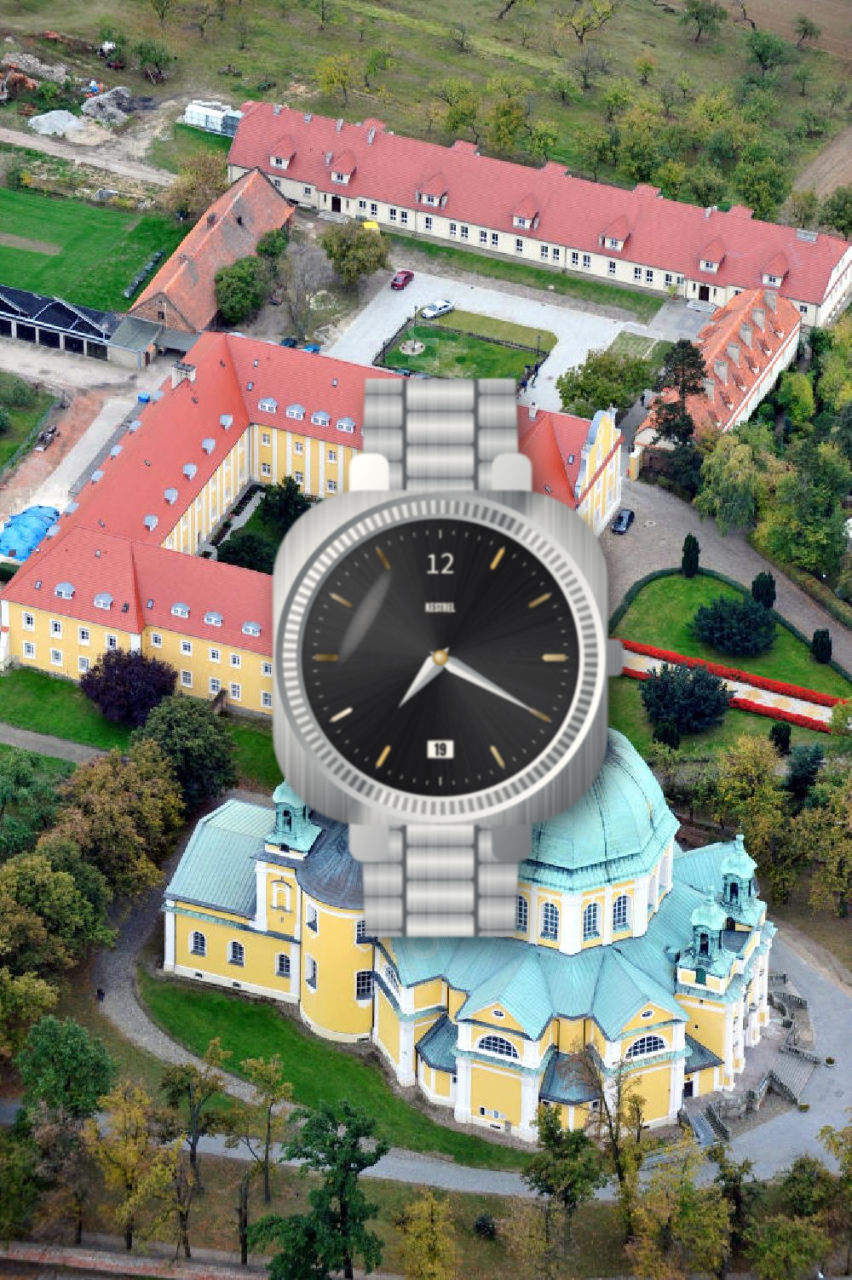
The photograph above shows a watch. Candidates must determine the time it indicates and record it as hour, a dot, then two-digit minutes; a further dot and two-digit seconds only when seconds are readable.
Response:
7.20
